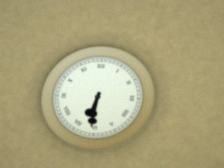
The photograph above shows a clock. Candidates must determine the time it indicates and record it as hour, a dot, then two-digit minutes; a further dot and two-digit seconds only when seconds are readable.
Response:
6.31
